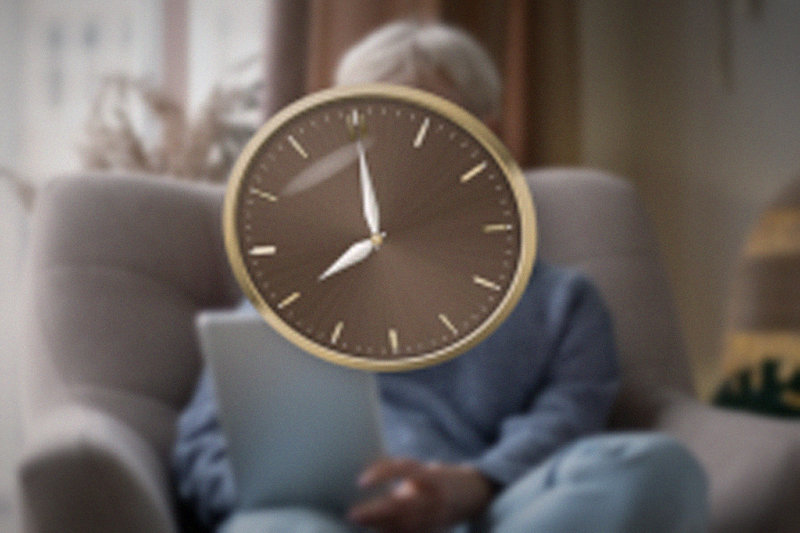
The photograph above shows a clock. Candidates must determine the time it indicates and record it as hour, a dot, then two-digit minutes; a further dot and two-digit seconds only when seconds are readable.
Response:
8.00
